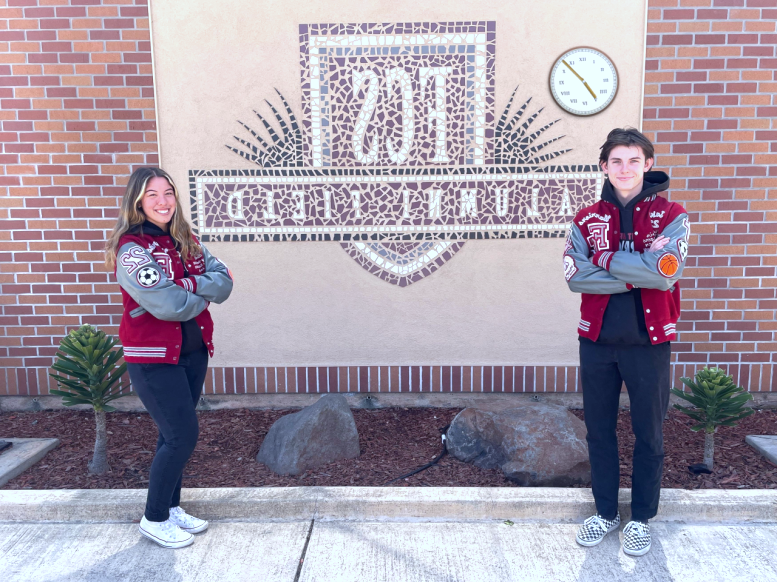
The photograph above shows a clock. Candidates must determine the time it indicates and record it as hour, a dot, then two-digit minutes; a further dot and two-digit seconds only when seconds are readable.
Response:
4.53
